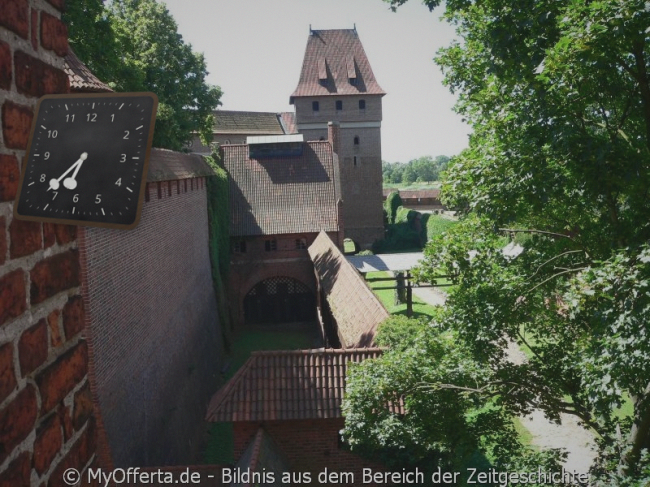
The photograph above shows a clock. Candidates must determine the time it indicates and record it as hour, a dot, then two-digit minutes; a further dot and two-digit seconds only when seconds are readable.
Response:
6.37
